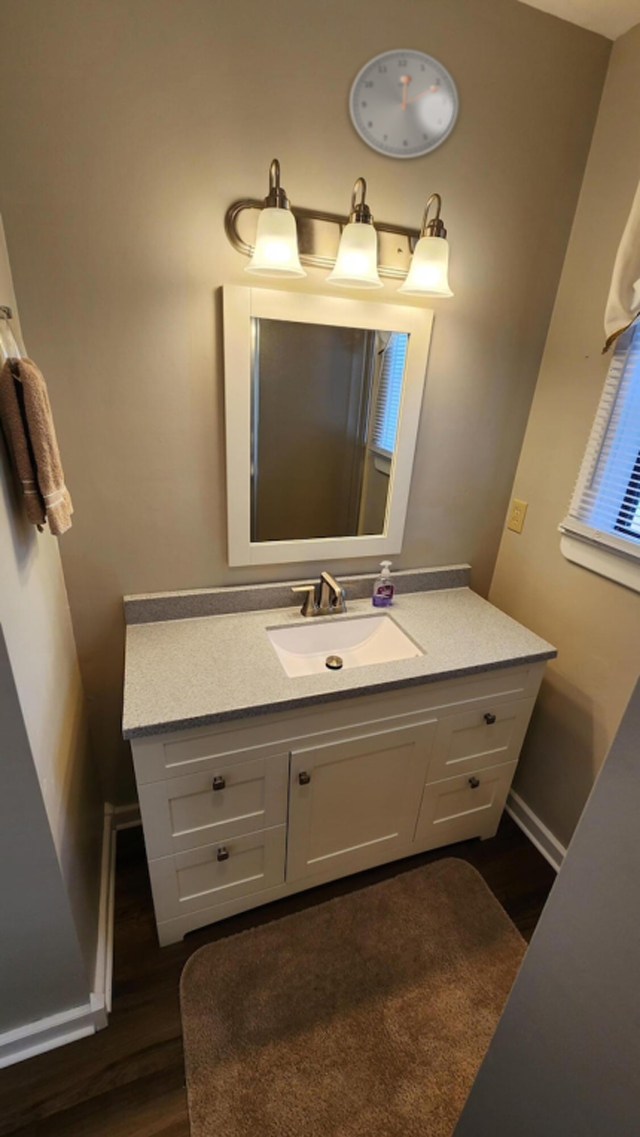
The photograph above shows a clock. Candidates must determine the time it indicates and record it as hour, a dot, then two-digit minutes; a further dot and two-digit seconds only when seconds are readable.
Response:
12.11
